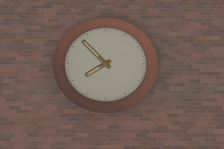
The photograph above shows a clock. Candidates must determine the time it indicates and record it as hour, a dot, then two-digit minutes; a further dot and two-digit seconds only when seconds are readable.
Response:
7.53
